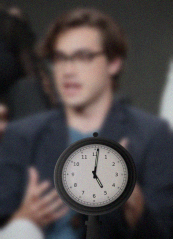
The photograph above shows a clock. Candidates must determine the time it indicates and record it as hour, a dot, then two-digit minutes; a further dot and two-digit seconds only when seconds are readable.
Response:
5.01
